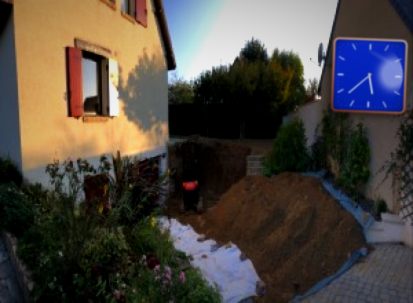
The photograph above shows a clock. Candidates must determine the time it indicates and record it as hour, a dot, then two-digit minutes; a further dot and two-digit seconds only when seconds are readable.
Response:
5.38
